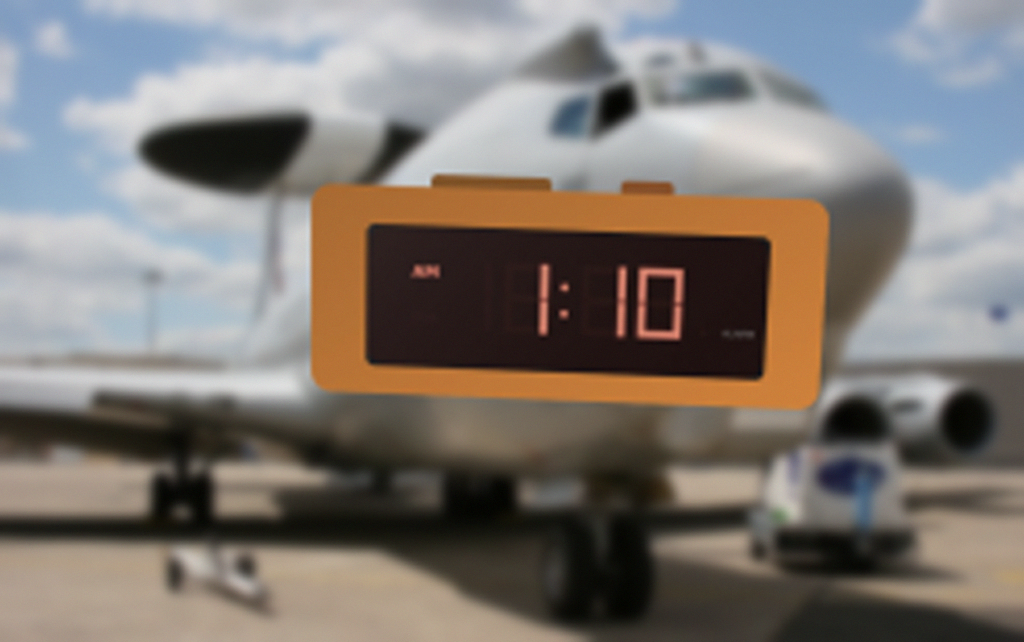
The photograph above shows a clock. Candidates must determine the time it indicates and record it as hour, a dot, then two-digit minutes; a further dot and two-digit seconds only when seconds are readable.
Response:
1.10
